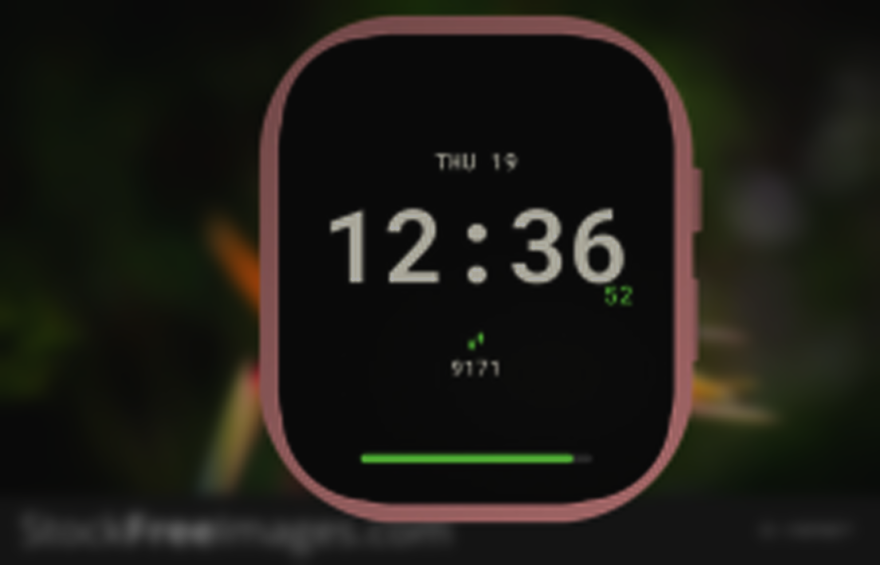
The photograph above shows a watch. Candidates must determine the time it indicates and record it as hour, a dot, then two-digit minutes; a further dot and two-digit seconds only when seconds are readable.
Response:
12.36
